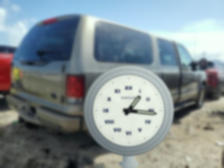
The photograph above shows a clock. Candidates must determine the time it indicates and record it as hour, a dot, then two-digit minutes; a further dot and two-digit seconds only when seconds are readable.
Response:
1.16
